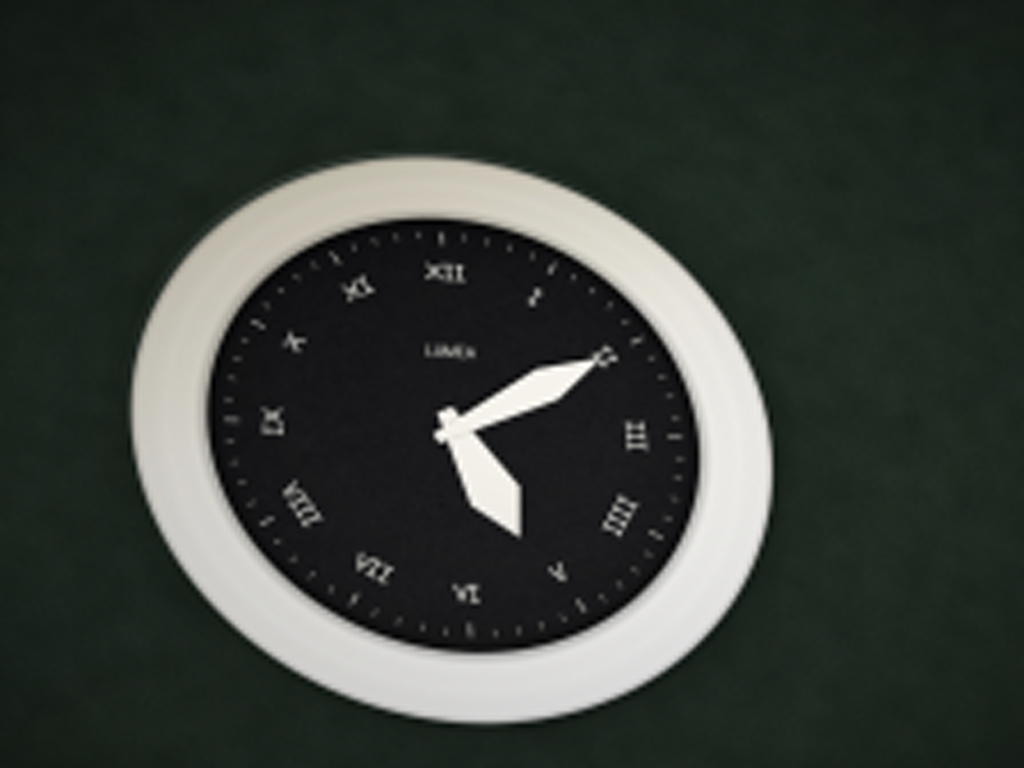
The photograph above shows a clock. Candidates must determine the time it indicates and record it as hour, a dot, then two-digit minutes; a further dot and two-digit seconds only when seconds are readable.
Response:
5.10
